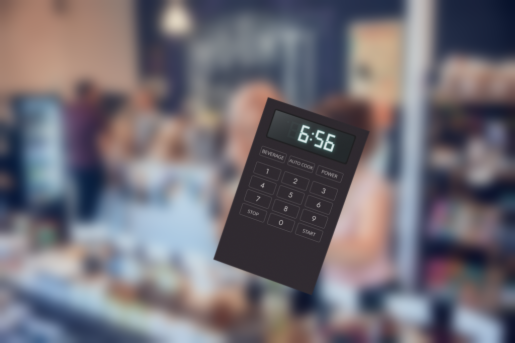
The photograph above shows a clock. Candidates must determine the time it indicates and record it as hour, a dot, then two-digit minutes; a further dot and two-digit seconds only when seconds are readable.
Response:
6.56
